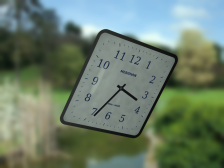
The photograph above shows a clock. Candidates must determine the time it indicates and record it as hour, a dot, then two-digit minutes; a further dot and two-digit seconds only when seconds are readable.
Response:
3.34
